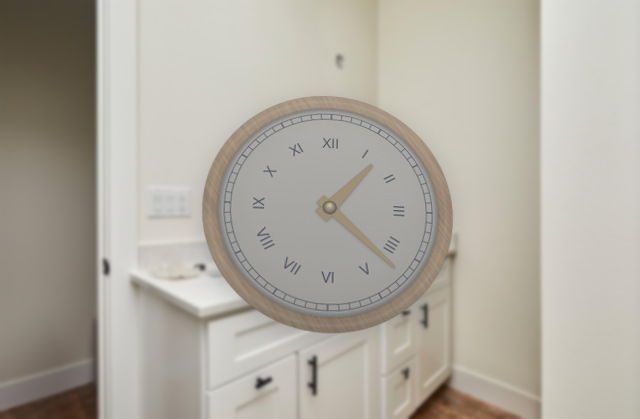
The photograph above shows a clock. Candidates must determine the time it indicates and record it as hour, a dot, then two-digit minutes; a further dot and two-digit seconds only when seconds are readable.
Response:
1.22
